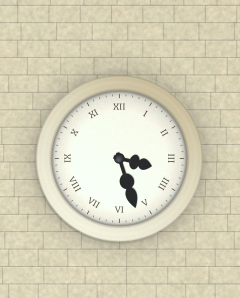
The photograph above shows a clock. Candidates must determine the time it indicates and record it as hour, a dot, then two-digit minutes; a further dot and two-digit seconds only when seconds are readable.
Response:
3.27
